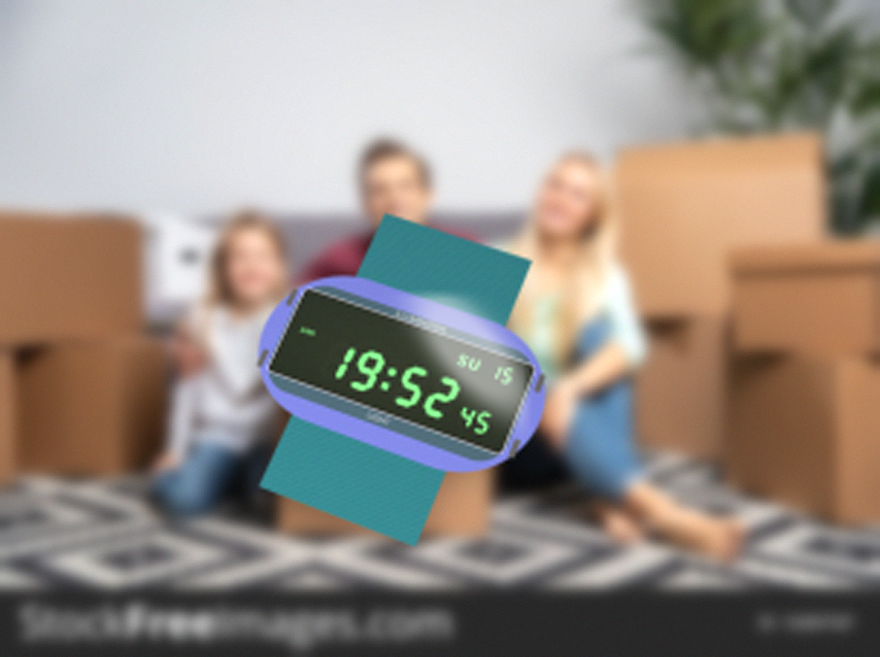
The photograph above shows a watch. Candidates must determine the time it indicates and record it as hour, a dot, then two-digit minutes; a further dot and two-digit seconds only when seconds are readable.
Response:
19.52.45
